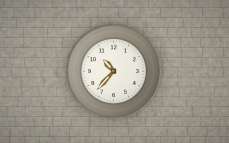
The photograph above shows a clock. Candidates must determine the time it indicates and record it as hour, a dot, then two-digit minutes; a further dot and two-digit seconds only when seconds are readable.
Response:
10.37
